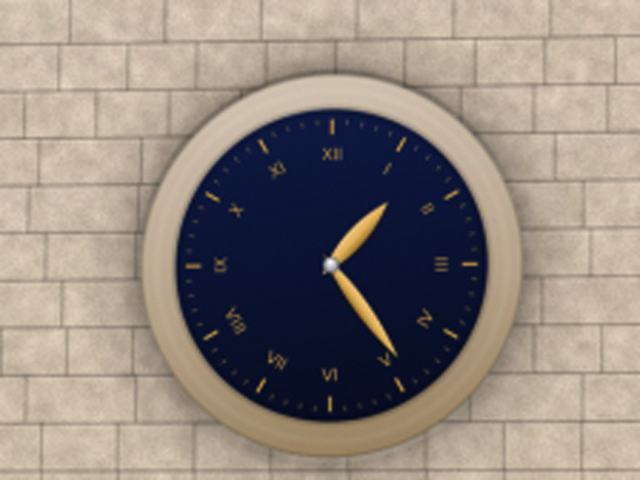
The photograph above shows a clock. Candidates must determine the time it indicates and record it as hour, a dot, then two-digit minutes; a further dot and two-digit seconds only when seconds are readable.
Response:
1.24
